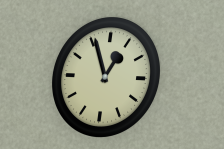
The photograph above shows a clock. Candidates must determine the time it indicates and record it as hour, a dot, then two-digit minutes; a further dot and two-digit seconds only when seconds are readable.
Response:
12.56
